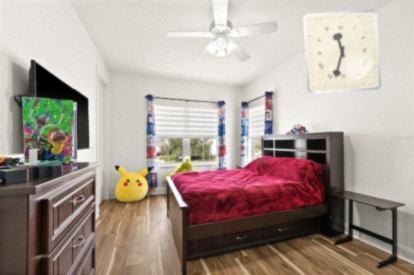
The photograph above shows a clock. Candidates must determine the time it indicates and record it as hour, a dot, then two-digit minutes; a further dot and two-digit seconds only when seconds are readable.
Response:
11.33
